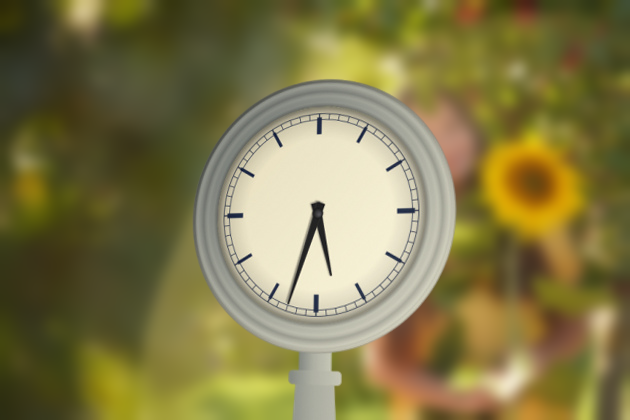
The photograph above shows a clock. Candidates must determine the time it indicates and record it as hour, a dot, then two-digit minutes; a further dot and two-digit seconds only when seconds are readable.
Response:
5.33
